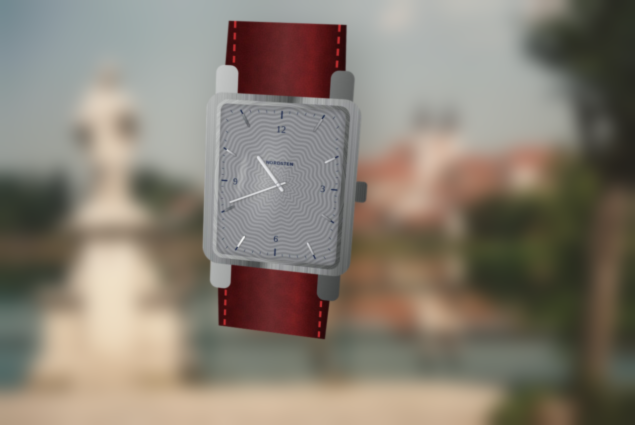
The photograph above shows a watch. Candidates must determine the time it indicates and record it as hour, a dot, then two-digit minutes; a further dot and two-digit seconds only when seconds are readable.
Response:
10.41
